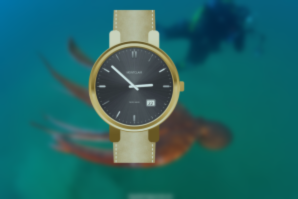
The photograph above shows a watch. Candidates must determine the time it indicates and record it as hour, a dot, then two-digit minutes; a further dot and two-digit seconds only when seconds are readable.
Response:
2.52
